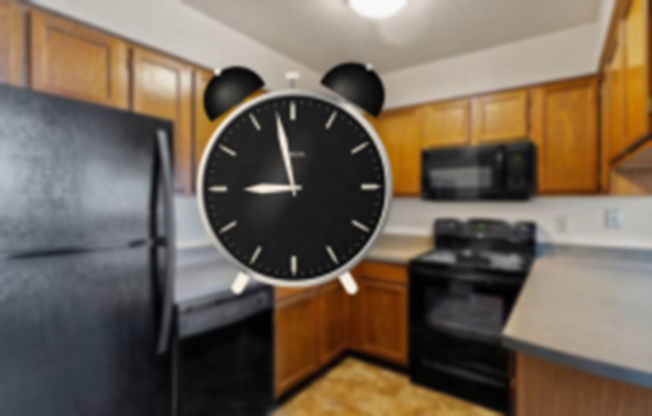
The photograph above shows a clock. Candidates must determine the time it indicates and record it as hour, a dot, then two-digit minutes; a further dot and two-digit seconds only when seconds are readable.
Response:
8.58
